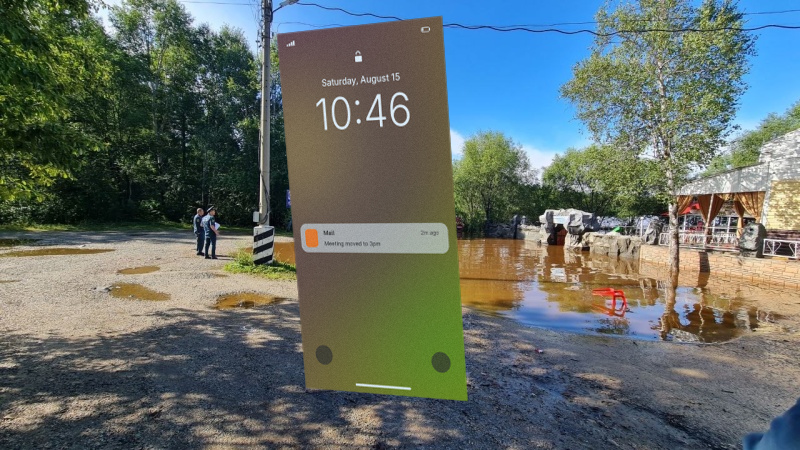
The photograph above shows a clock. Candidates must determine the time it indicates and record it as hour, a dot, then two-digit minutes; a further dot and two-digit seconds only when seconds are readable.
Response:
10.46
